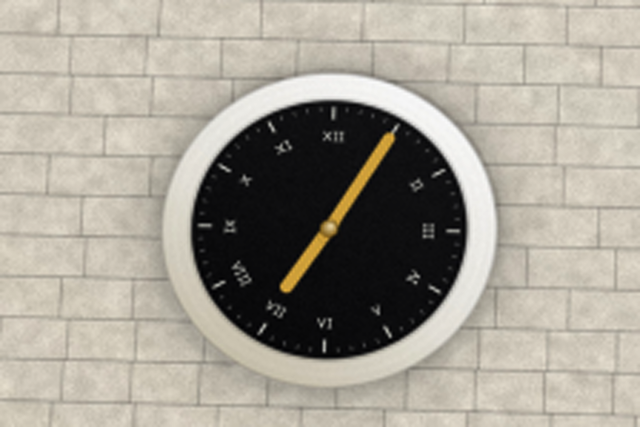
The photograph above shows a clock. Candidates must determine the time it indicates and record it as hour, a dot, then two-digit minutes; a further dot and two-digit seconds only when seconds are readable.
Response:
7.05
